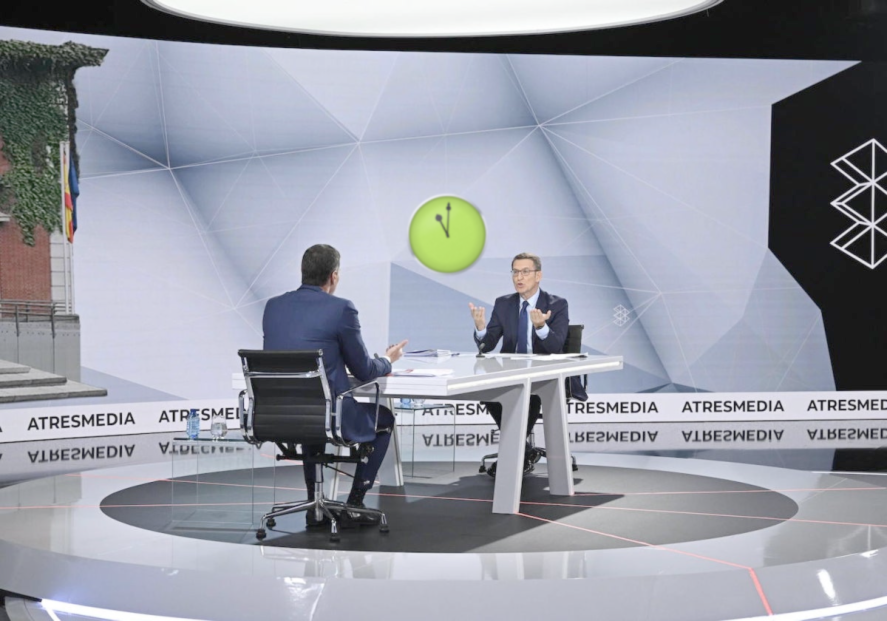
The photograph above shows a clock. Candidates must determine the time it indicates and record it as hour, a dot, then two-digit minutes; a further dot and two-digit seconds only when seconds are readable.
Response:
11.00
